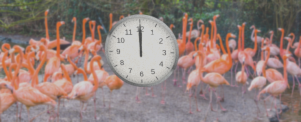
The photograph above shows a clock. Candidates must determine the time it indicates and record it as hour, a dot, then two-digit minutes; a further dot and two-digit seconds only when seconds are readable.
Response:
12.00
